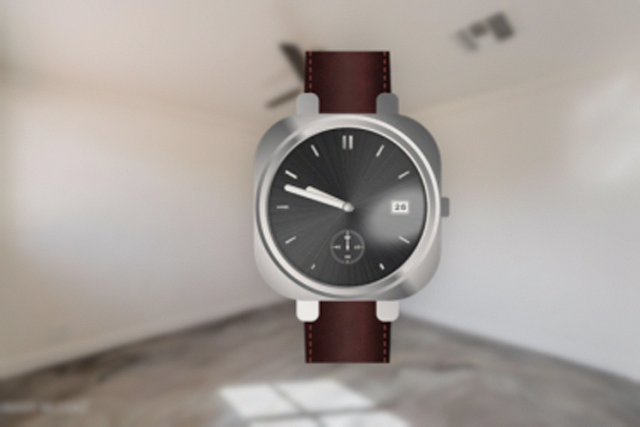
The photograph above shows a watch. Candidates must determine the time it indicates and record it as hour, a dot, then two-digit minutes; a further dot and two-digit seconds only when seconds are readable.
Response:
9.48
